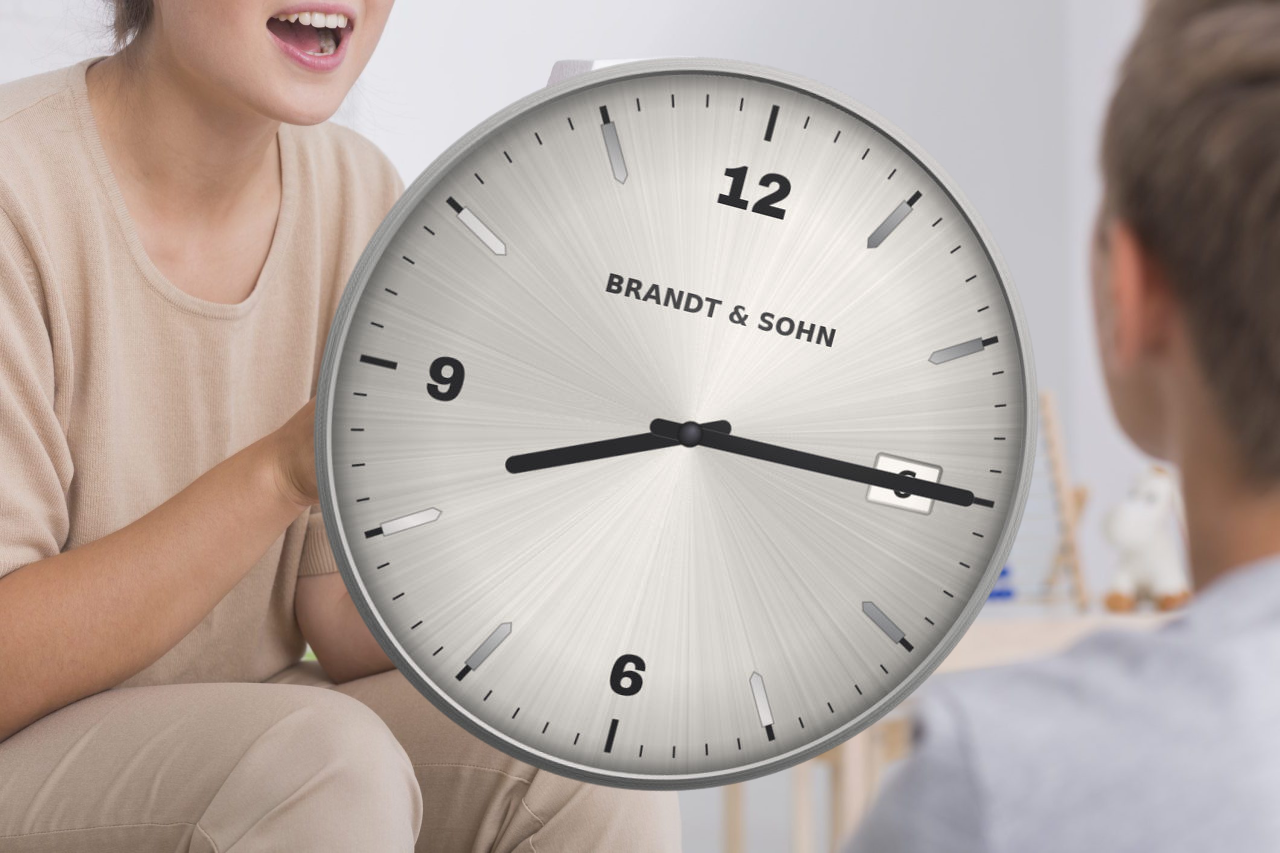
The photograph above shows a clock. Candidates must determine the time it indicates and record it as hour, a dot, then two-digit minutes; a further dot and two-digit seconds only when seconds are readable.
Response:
8.15
